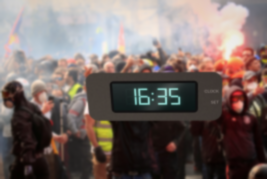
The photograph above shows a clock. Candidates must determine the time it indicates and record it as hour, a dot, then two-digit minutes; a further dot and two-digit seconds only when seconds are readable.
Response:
16.35
